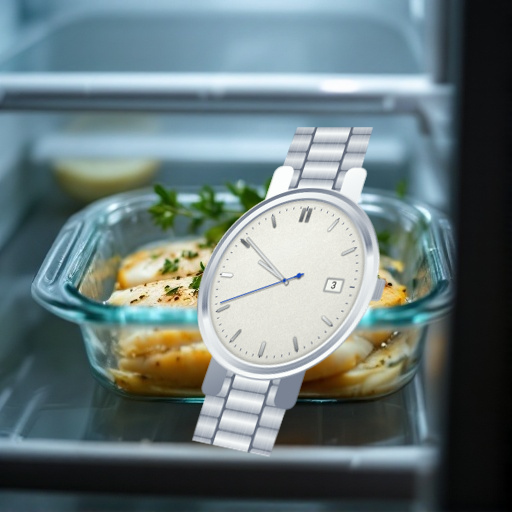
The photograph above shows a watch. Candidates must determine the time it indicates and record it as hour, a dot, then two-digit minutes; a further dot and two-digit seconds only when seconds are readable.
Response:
9.50.41
